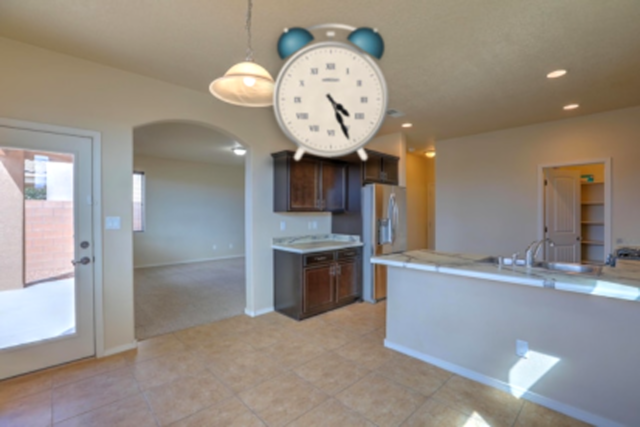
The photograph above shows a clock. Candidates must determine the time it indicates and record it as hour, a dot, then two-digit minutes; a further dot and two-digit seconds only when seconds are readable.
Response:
4.26
